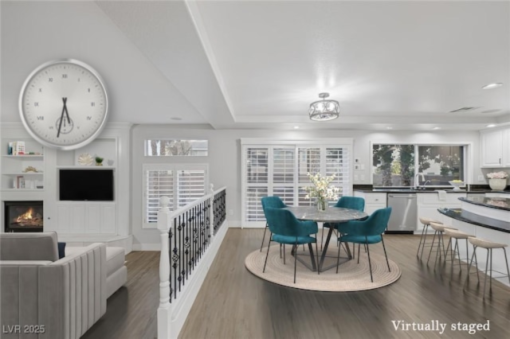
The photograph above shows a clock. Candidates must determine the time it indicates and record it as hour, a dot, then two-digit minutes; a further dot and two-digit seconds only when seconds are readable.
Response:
5.32
